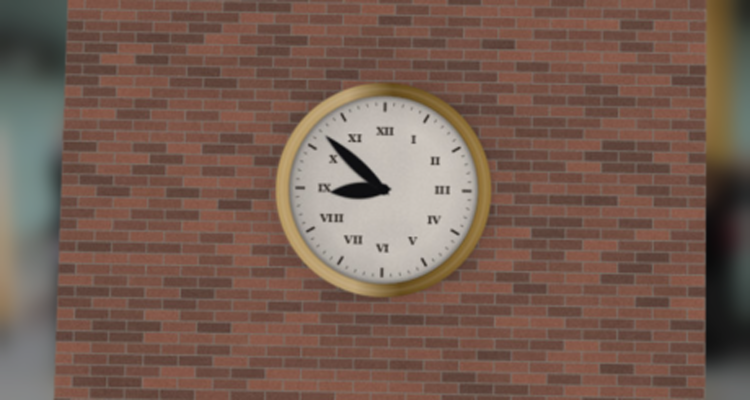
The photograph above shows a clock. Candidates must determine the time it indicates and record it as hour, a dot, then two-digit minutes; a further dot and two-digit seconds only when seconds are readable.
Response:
8.52
